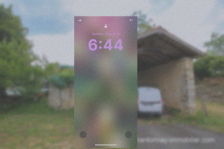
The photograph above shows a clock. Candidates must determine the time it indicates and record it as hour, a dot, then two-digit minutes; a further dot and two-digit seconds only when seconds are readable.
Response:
6.44
